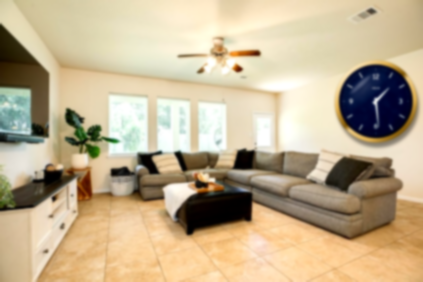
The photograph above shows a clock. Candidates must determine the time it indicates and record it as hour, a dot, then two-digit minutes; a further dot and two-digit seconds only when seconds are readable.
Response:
1.29
